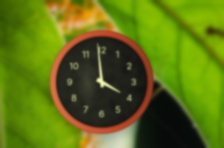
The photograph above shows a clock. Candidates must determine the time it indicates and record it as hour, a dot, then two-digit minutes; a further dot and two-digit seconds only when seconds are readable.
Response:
3.59
